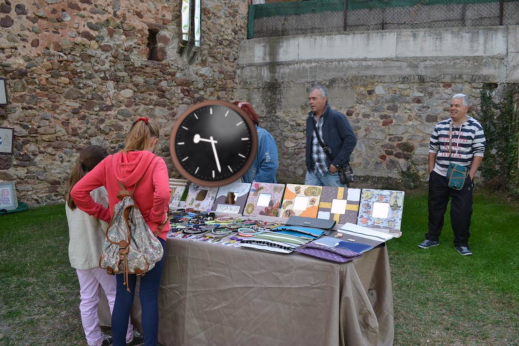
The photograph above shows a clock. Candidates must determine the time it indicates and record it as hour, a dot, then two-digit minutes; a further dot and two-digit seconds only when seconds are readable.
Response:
9.28
